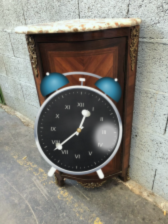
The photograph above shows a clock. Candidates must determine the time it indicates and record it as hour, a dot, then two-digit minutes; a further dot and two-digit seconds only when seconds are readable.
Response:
12.38
